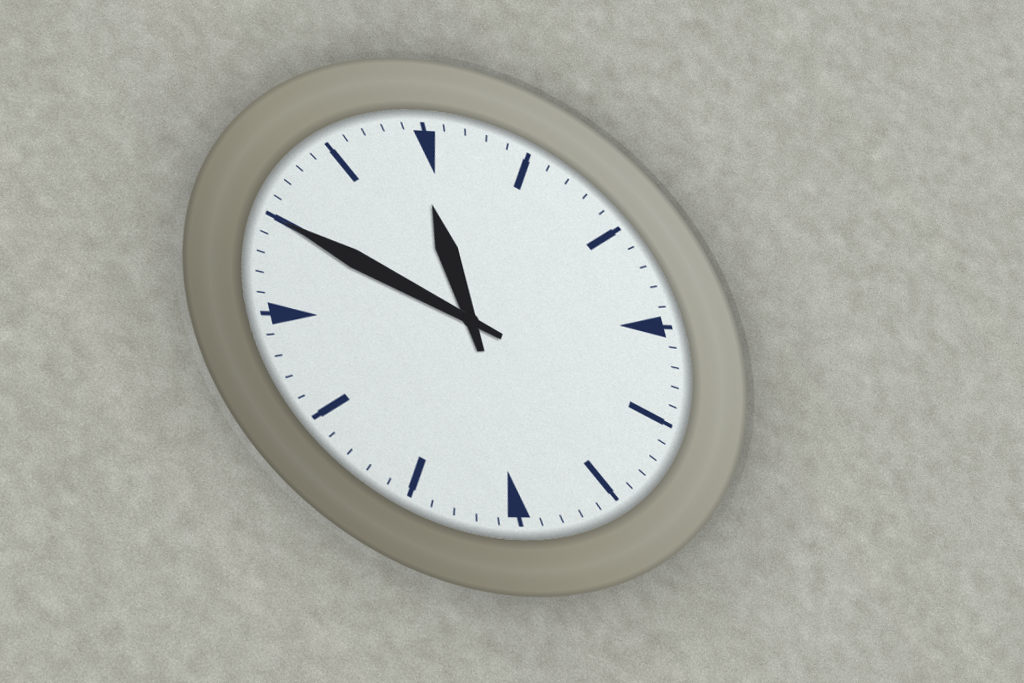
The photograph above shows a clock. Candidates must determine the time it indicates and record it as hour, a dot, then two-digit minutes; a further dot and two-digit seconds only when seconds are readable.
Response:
11.50
